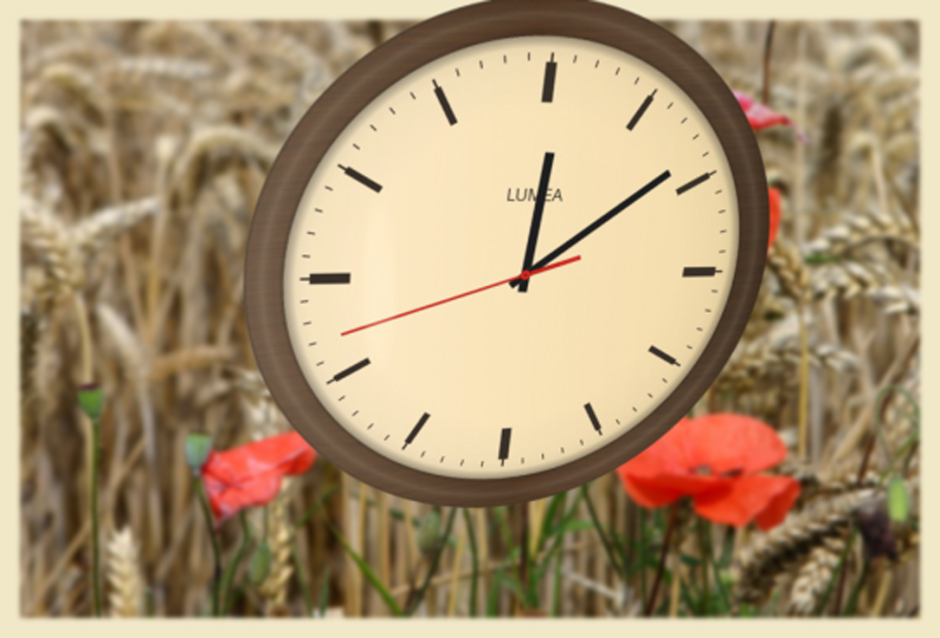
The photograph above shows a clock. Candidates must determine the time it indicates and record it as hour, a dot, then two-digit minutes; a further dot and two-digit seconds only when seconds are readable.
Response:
12.08.42
